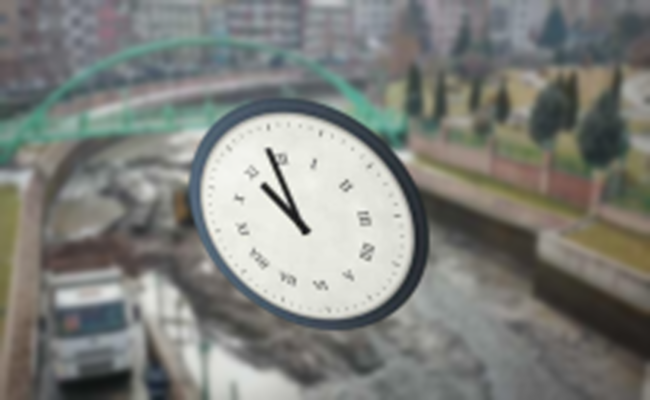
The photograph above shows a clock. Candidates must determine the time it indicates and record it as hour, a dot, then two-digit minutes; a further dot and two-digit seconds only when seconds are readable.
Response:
10.59
